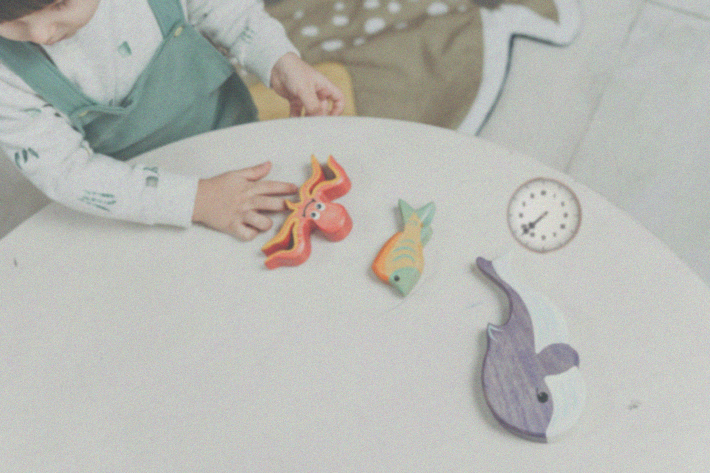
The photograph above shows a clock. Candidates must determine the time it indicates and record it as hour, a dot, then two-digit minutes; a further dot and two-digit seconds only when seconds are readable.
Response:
7.38
